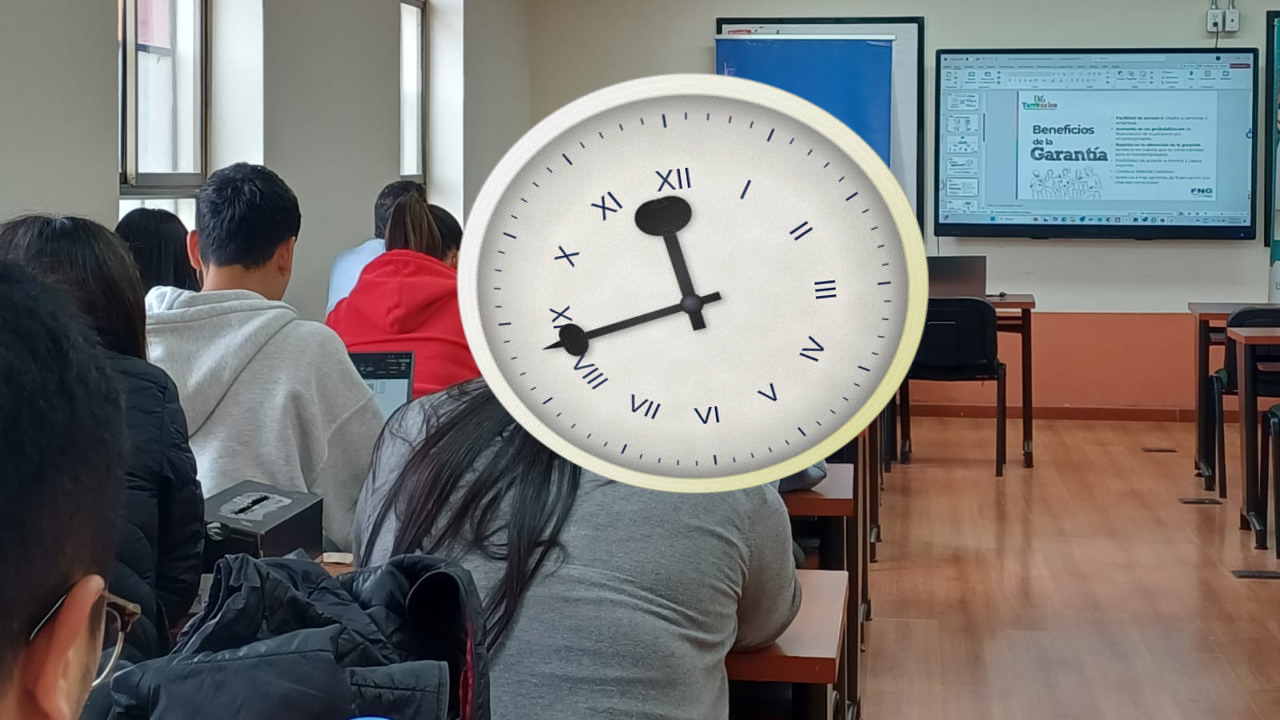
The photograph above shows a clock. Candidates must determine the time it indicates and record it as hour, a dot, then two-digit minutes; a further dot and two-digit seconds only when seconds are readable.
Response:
11.43
